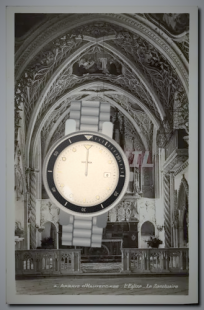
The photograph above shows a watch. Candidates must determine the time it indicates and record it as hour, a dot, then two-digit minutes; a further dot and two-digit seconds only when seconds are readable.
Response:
12.00
